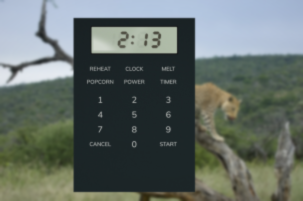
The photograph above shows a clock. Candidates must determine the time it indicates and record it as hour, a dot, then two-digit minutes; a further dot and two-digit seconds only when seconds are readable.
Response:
2.13
